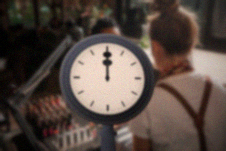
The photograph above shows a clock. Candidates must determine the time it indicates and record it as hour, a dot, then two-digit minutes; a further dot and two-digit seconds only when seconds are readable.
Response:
12.00
